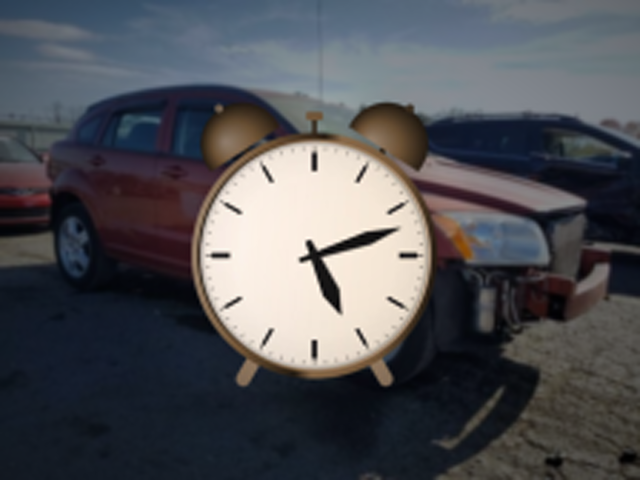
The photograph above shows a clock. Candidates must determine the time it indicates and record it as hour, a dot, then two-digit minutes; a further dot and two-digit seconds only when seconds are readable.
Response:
5.12
